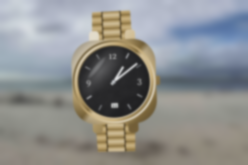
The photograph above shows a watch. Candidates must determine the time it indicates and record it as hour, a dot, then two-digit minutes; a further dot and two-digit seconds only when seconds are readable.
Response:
1.09
